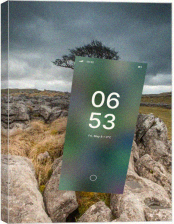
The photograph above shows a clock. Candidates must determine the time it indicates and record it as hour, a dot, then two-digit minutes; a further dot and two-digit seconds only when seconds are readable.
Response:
6.53
